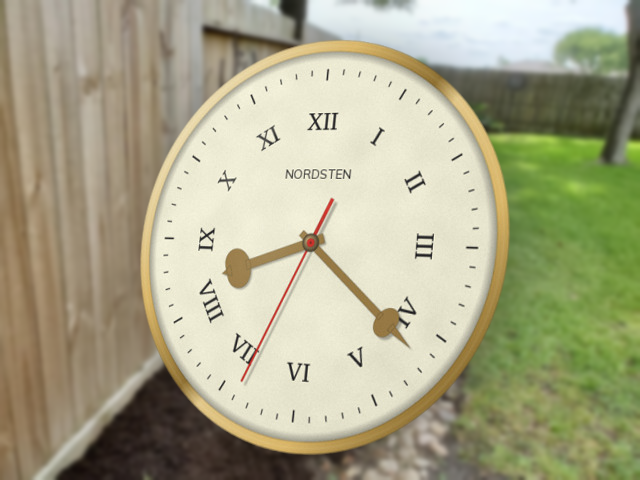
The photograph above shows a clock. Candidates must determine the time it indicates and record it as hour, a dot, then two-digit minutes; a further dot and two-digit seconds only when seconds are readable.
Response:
8.21.34
